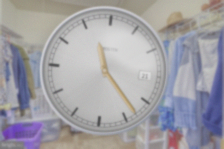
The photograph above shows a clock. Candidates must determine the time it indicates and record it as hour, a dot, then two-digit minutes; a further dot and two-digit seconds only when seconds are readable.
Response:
11.23
